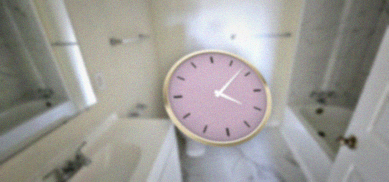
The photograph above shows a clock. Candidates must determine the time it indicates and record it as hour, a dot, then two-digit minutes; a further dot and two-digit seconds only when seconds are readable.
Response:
4.08
